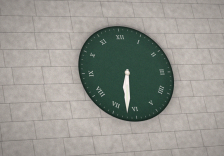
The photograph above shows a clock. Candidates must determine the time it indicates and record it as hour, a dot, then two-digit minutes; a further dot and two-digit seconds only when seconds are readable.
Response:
6.32
